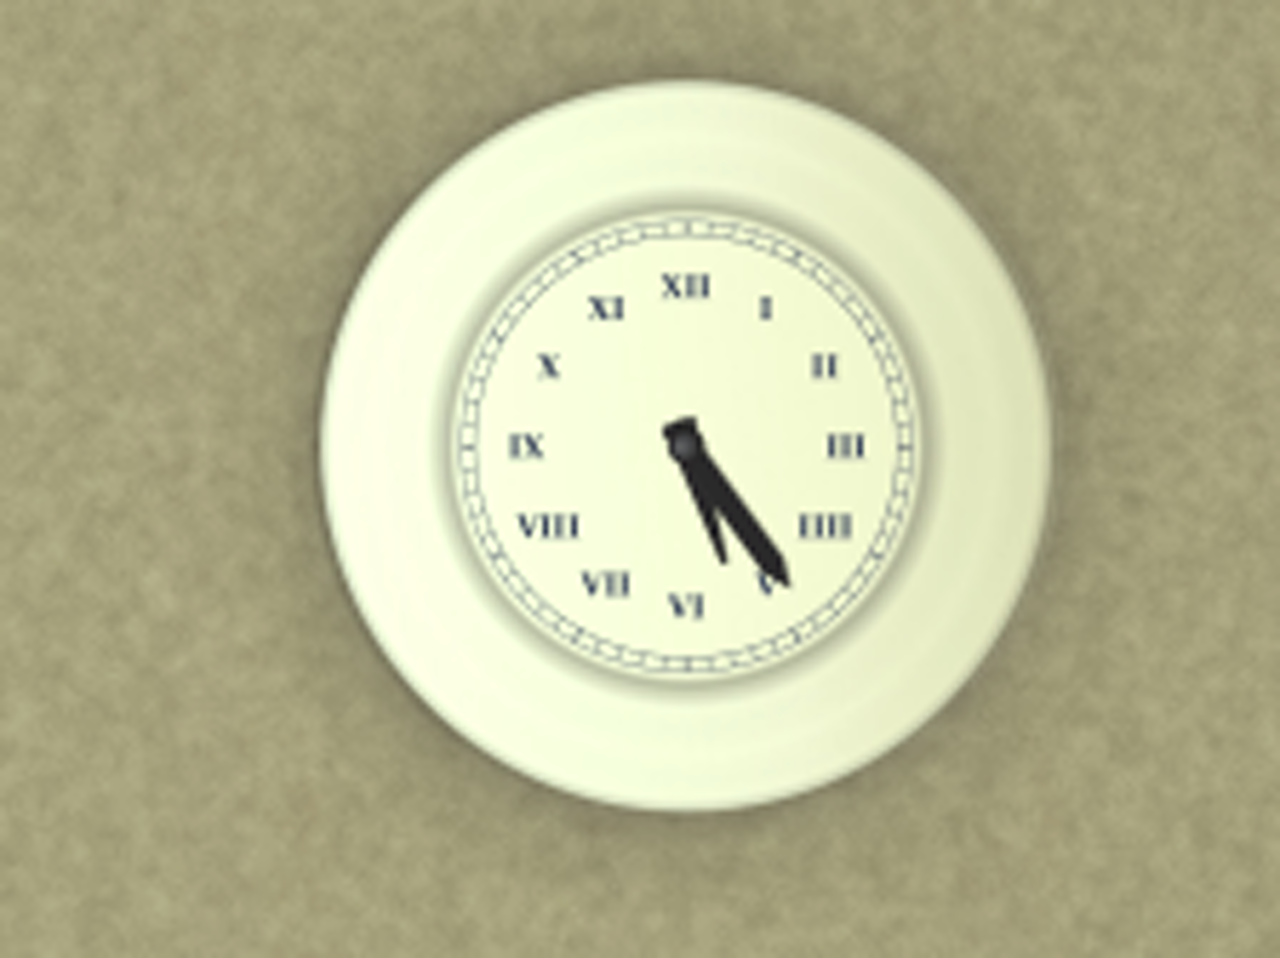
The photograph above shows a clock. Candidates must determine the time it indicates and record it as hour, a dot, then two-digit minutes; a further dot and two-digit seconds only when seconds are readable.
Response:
5.24
